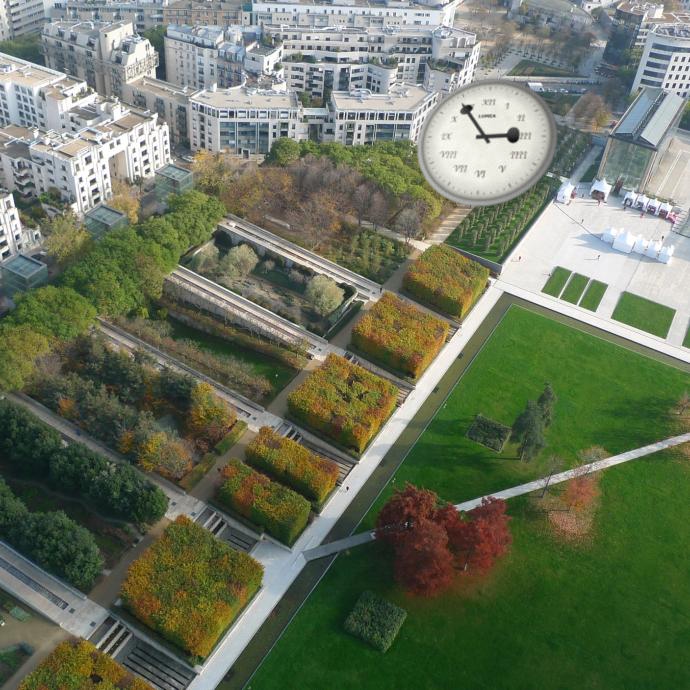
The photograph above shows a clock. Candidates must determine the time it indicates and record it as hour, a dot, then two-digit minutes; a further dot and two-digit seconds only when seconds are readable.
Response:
2.54
